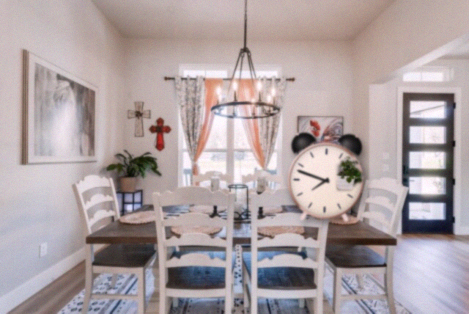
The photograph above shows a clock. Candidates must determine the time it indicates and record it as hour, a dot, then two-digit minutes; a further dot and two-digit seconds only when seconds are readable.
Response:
7.48
